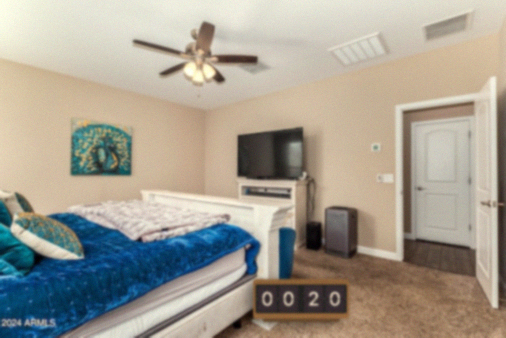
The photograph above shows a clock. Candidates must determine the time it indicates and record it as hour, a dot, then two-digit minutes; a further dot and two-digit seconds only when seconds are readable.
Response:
0.20
